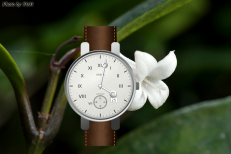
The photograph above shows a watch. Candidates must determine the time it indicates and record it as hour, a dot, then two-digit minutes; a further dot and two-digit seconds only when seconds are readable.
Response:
4.02
